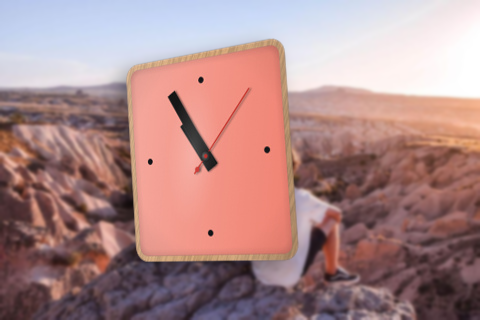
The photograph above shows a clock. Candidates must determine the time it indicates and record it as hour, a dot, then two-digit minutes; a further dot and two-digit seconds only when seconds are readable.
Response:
10.55.07
